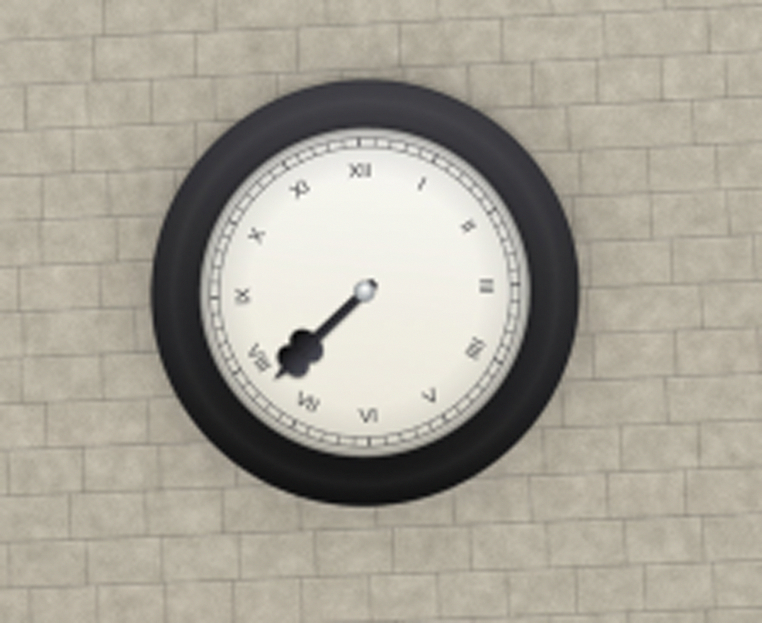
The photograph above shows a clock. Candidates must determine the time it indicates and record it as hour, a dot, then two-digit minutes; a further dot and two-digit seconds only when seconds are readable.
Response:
7.38
